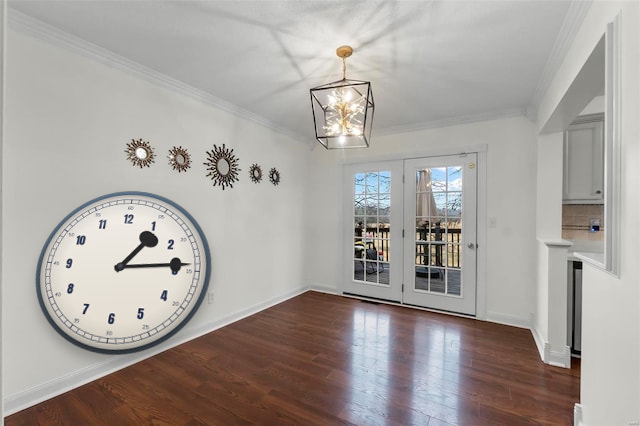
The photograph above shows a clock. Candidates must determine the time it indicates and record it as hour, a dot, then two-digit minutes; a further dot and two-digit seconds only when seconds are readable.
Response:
1.14
